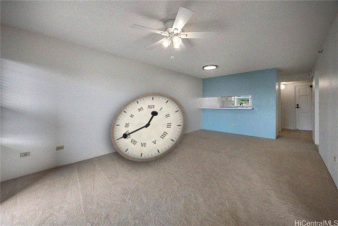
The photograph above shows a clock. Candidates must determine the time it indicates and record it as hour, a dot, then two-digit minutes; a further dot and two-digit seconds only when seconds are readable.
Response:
12.40
